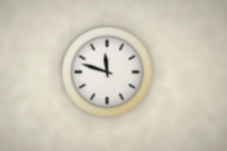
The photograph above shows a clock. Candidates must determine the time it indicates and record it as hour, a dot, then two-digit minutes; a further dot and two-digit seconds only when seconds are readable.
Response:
11.48
